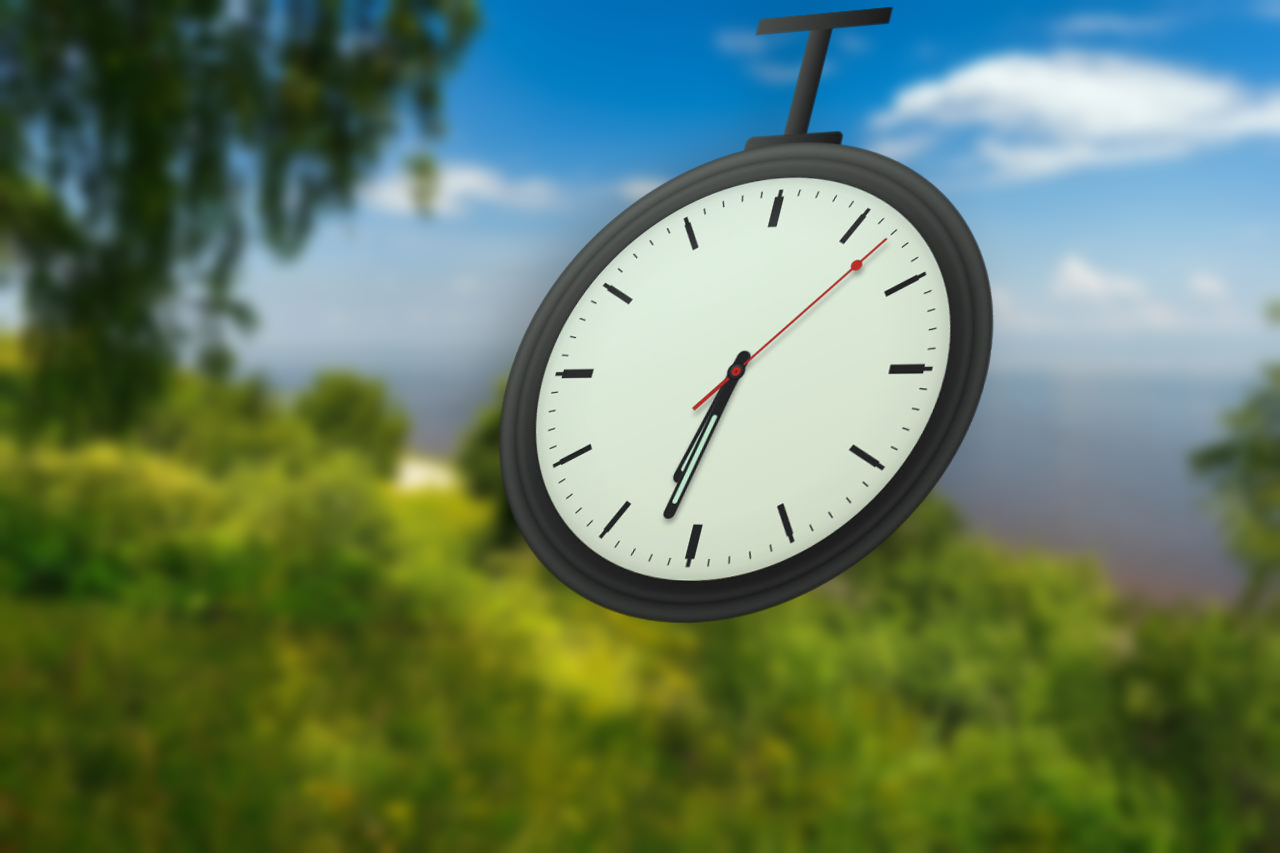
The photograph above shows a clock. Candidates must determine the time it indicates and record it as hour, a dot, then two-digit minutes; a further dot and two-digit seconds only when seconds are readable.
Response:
6.32.07
